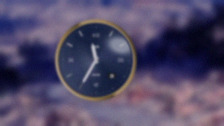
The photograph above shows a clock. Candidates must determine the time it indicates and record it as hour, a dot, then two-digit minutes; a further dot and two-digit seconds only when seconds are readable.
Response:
11.35
